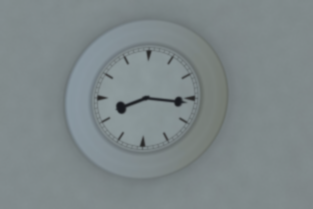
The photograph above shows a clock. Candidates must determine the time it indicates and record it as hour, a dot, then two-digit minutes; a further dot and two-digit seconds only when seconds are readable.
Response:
8.16
